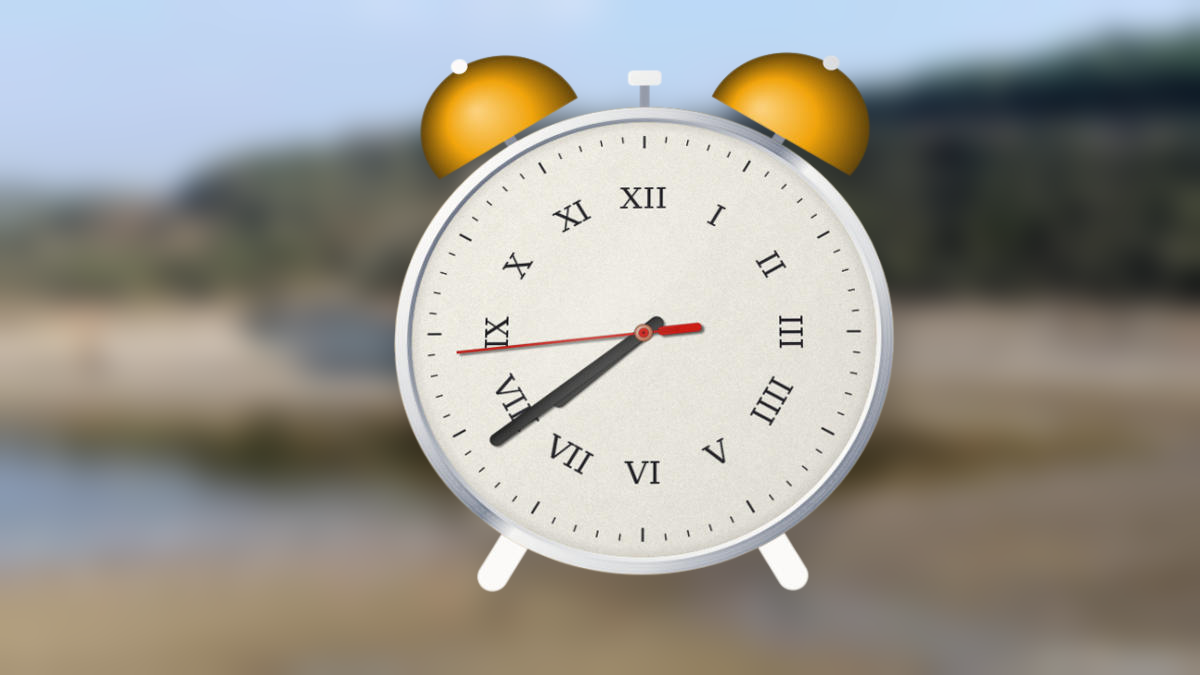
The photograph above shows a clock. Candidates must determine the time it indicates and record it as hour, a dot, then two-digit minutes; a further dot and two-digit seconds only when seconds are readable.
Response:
7.38.44
